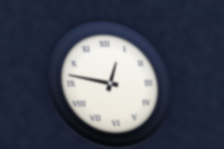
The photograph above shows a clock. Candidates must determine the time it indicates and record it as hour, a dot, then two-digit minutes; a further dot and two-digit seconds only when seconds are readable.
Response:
12.47
